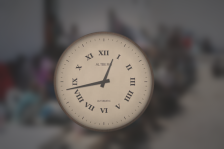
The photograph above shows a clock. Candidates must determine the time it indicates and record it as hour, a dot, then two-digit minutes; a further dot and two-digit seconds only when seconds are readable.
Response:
12.43
